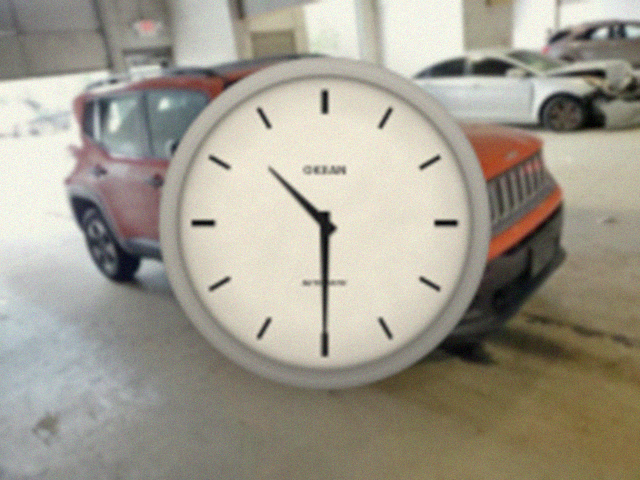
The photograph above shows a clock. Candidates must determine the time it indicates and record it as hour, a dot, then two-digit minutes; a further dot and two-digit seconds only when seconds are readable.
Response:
10.30
